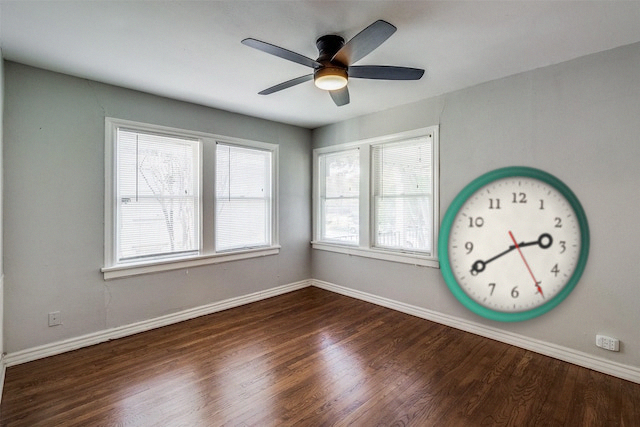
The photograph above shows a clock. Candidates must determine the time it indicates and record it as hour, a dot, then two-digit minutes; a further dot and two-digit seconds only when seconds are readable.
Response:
2.40.25
